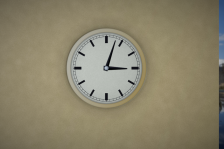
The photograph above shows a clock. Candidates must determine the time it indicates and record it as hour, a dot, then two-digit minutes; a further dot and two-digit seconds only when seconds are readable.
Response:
3.03
